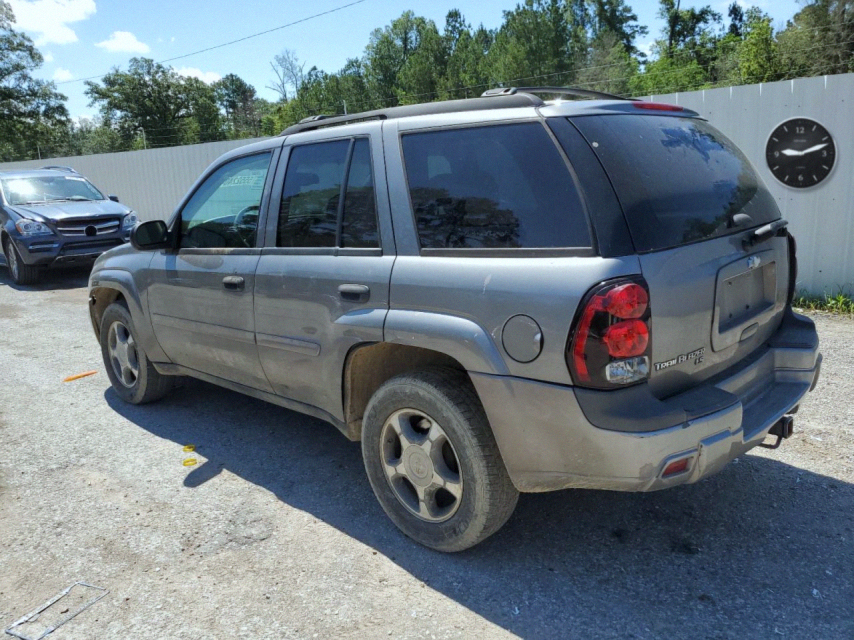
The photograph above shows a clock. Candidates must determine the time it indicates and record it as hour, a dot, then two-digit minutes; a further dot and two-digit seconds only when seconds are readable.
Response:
9.12
